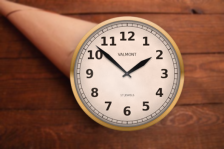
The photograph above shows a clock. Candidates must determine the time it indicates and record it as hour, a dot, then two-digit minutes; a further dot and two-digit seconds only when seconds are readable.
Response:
1.52
